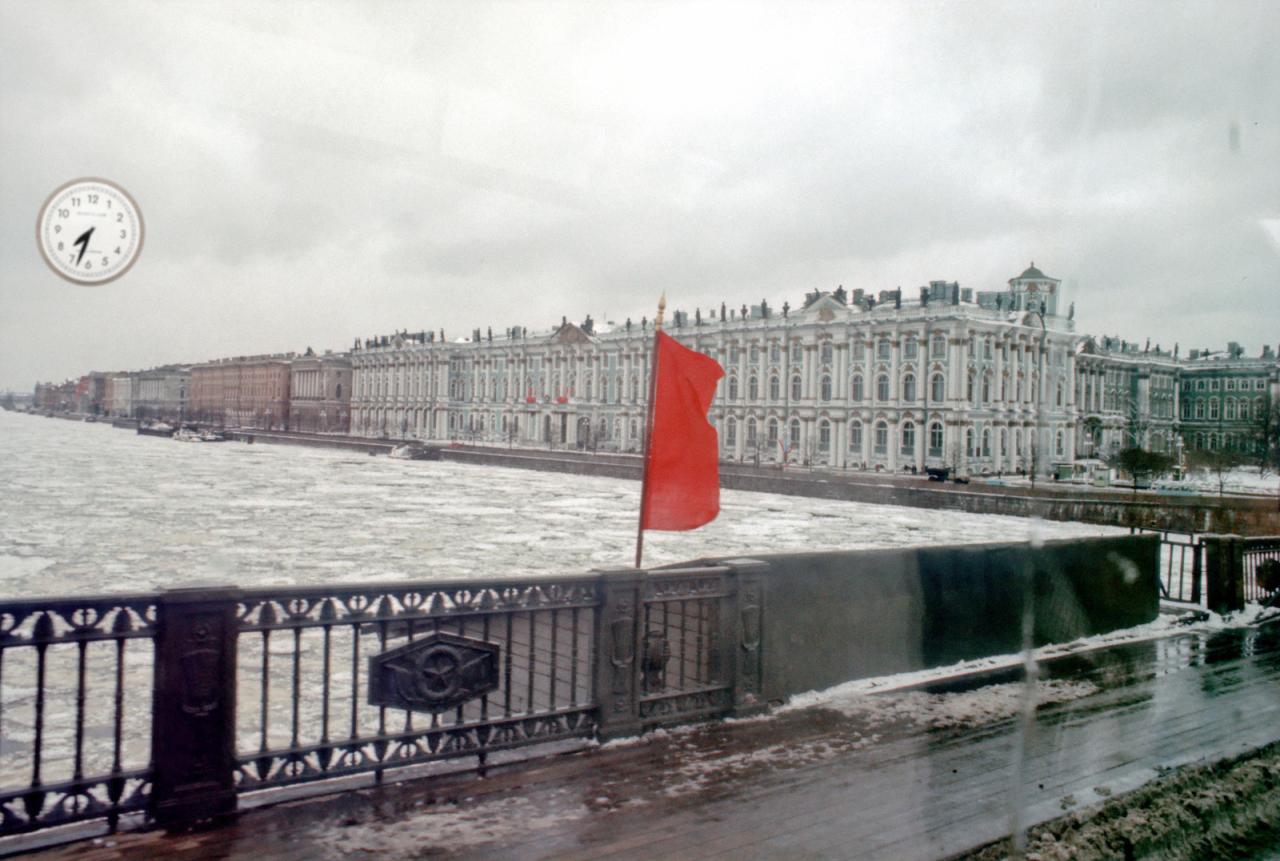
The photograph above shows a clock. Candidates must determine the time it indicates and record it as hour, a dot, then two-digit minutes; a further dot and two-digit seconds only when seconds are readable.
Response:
7.33
